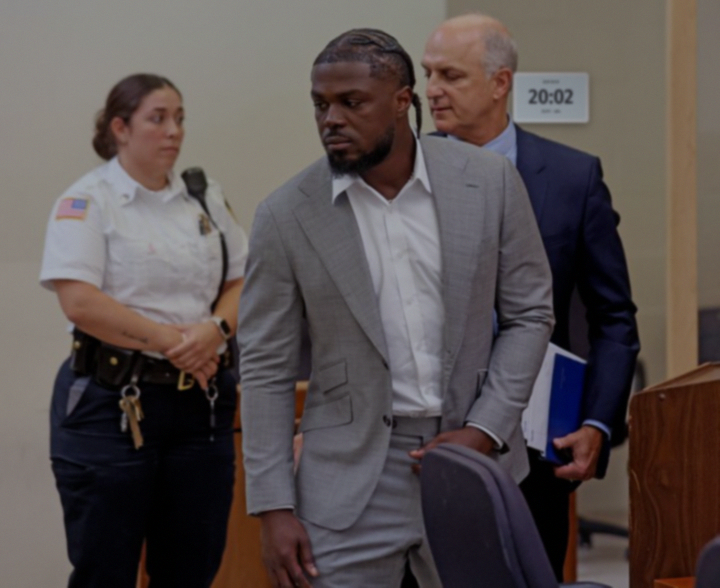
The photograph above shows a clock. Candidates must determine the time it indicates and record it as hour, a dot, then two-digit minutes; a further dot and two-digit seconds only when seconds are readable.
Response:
20.02
